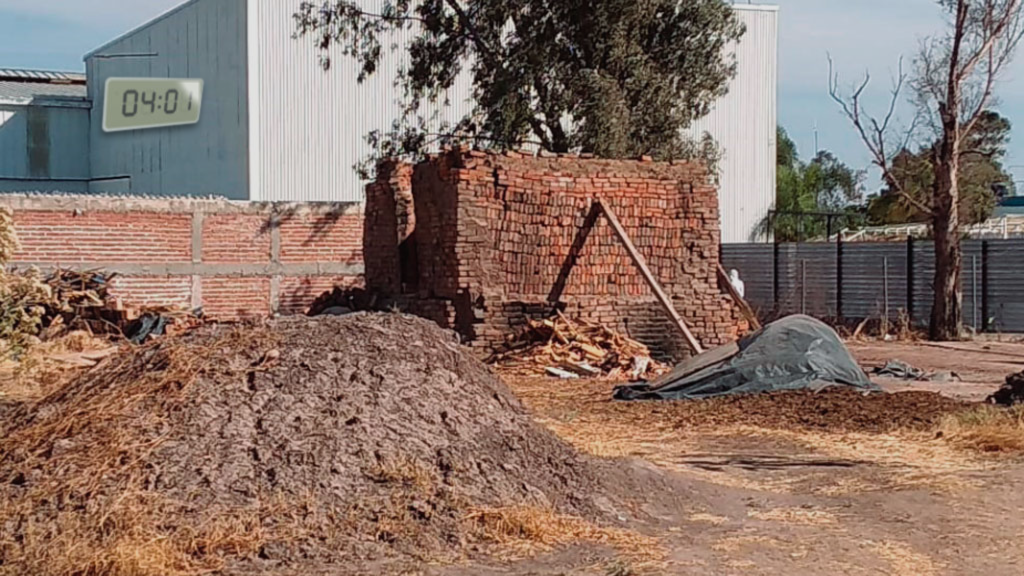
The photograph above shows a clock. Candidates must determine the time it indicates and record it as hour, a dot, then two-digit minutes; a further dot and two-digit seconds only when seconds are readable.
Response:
4.01
